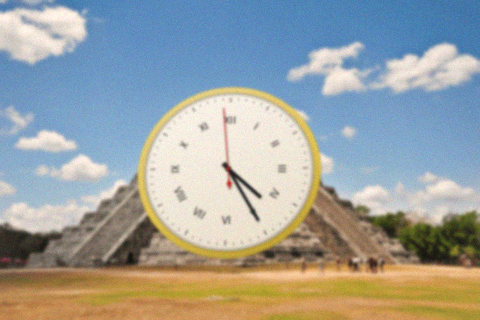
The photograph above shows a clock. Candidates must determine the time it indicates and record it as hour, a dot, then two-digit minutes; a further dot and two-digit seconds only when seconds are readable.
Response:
4.24.59
